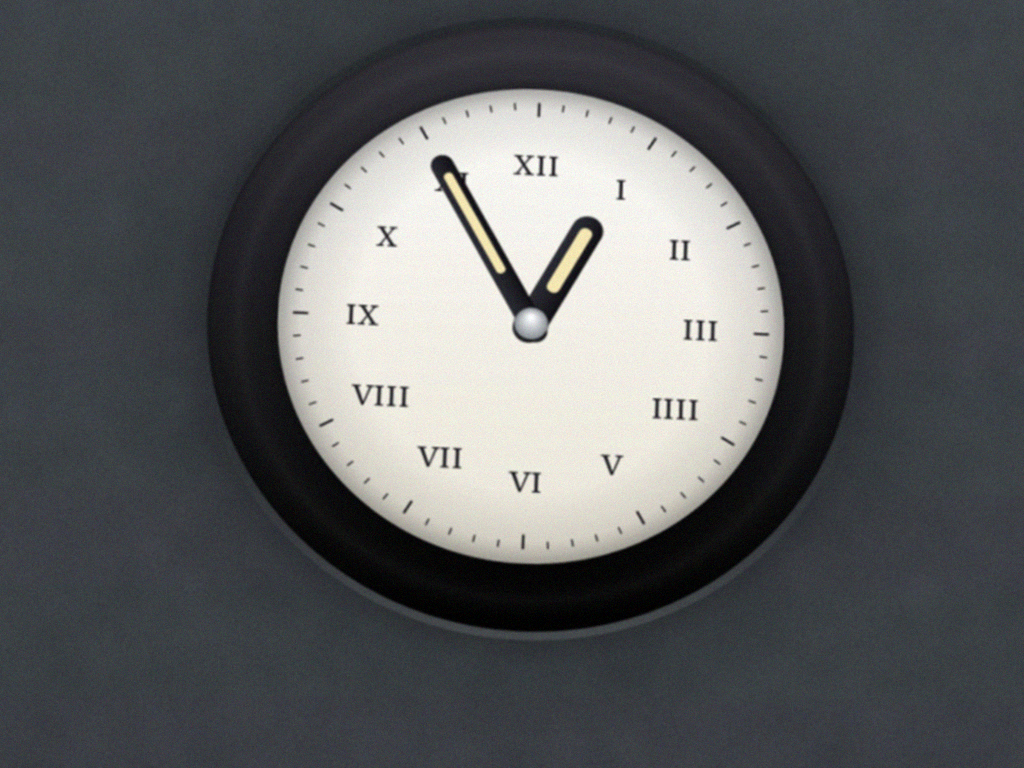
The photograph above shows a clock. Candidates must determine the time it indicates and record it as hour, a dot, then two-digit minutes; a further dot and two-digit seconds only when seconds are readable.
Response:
12.55
